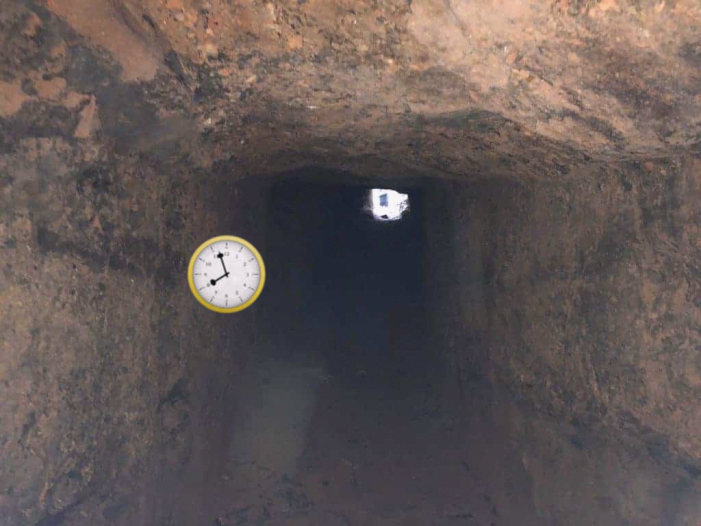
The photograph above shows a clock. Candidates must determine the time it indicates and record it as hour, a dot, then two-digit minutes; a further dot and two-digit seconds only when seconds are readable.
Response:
7.57
